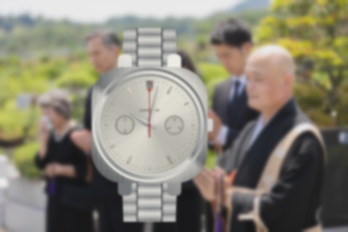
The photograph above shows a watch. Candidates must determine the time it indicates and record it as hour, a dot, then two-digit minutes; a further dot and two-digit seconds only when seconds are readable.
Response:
10.02
